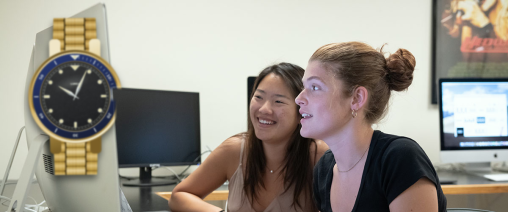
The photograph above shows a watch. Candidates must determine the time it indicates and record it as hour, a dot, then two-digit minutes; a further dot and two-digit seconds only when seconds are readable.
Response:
10.04
